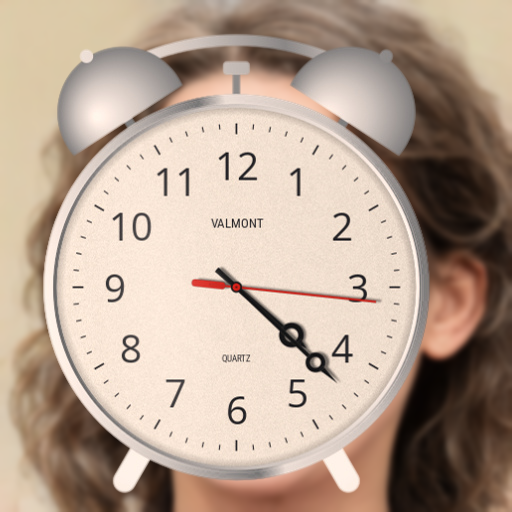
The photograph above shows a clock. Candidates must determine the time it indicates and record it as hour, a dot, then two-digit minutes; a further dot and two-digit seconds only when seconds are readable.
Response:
4.22.16
